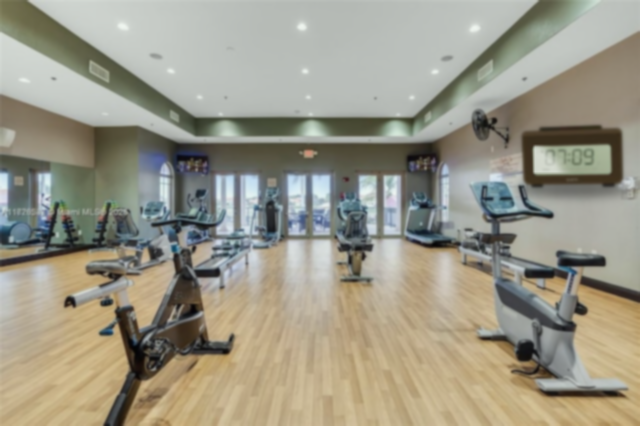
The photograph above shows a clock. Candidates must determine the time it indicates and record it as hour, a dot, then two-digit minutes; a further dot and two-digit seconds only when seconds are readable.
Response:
7.09
